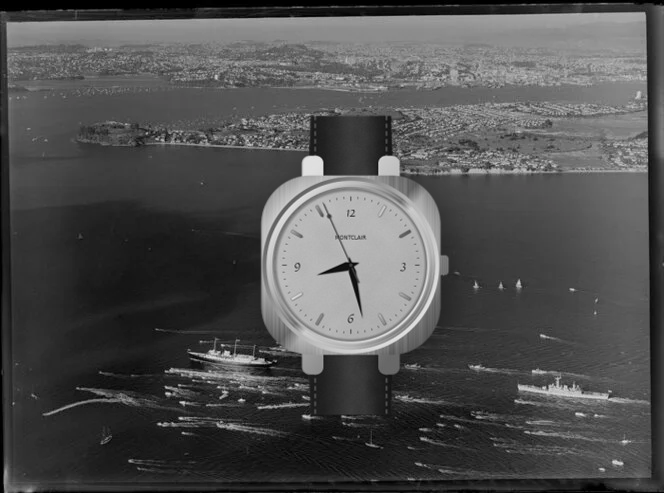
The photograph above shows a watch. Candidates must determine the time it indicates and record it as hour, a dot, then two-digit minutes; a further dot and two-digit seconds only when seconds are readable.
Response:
8.27.56
